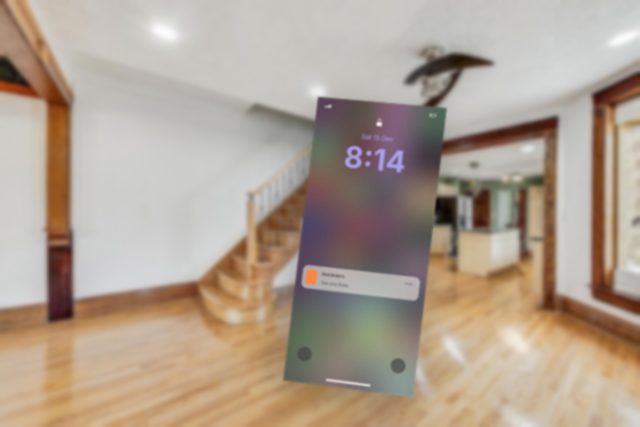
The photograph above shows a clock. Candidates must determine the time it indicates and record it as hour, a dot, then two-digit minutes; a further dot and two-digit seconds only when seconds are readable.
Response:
8.14
